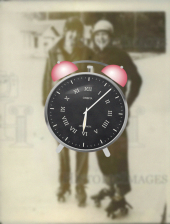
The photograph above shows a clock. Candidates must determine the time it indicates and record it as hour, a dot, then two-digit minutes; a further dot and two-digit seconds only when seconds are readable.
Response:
6.07
